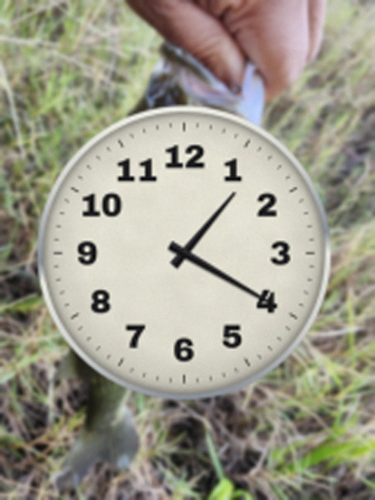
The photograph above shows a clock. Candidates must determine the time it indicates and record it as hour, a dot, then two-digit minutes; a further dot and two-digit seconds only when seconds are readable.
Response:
1.20
